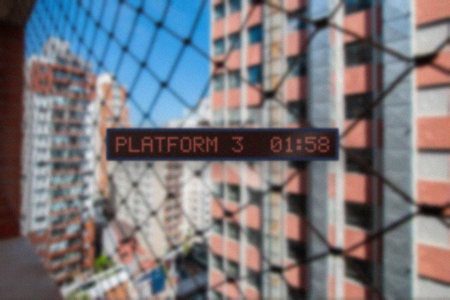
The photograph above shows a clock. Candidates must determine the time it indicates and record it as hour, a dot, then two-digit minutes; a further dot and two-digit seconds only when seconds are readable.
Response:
1.58
